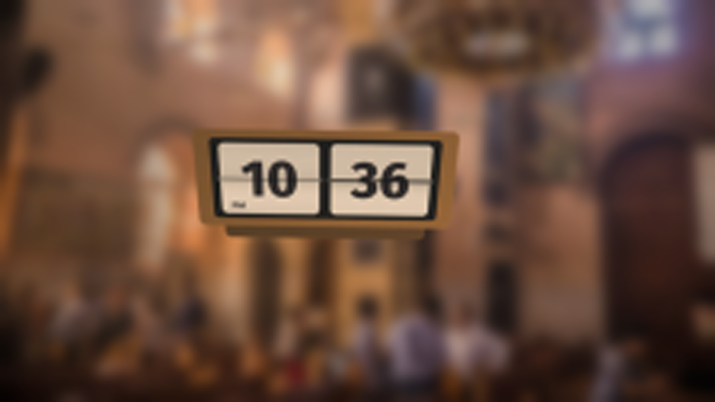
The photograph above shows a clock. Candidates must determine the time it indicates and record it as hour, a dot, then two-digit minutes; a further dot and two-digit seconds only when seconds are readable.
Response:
10.36
